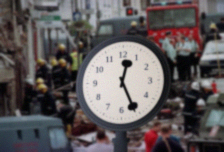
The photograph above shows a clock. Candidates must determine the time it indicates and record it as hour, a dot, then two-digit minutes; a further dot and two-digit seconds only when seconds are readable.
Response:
12.26
